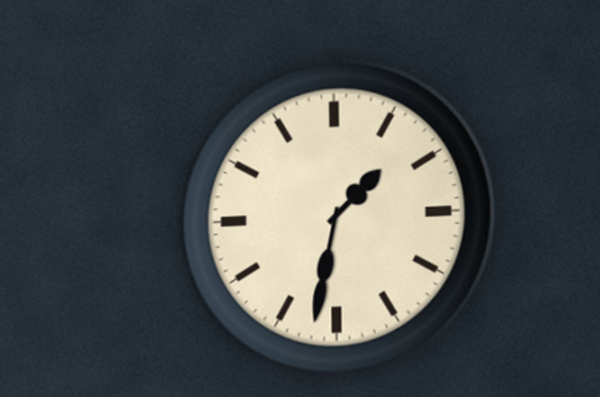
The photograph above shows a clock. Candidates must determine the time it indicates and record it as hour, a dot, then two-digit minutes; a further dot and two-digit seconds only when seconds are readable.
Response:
1.32
